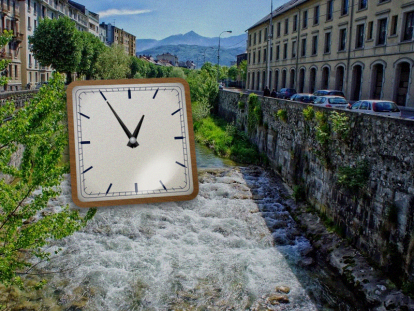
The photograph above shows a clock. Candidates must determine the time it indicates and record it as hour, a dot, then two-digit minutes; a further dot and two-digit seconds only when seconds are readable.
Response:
12.55
